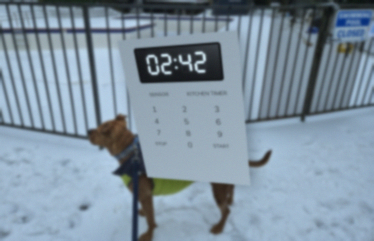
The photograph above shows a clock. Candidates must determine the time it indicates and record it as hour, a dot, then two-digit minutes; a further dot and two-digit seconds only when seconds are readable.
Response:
2.42
